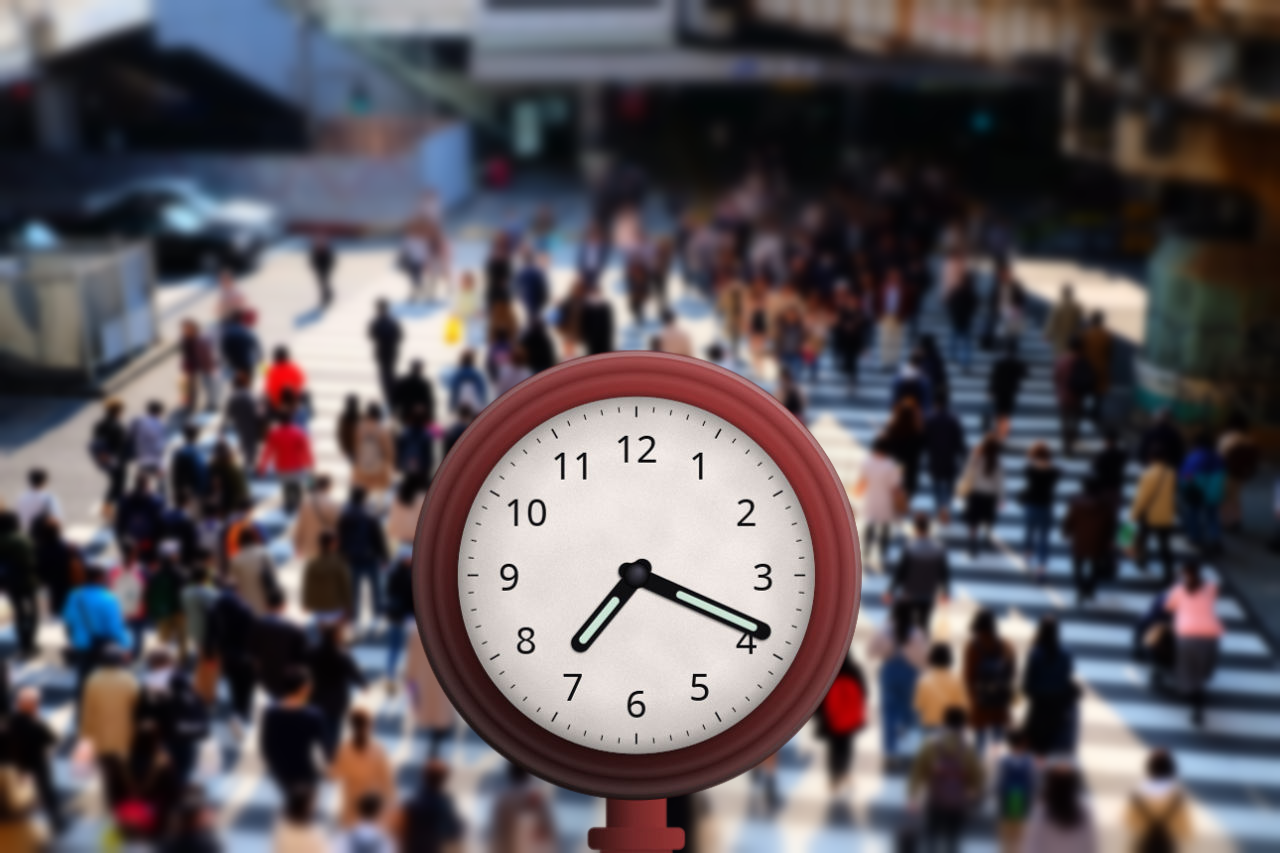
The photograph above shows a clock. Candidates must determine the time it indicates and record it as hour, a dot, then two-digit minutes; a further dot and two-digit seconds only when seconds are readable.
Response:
7.19
